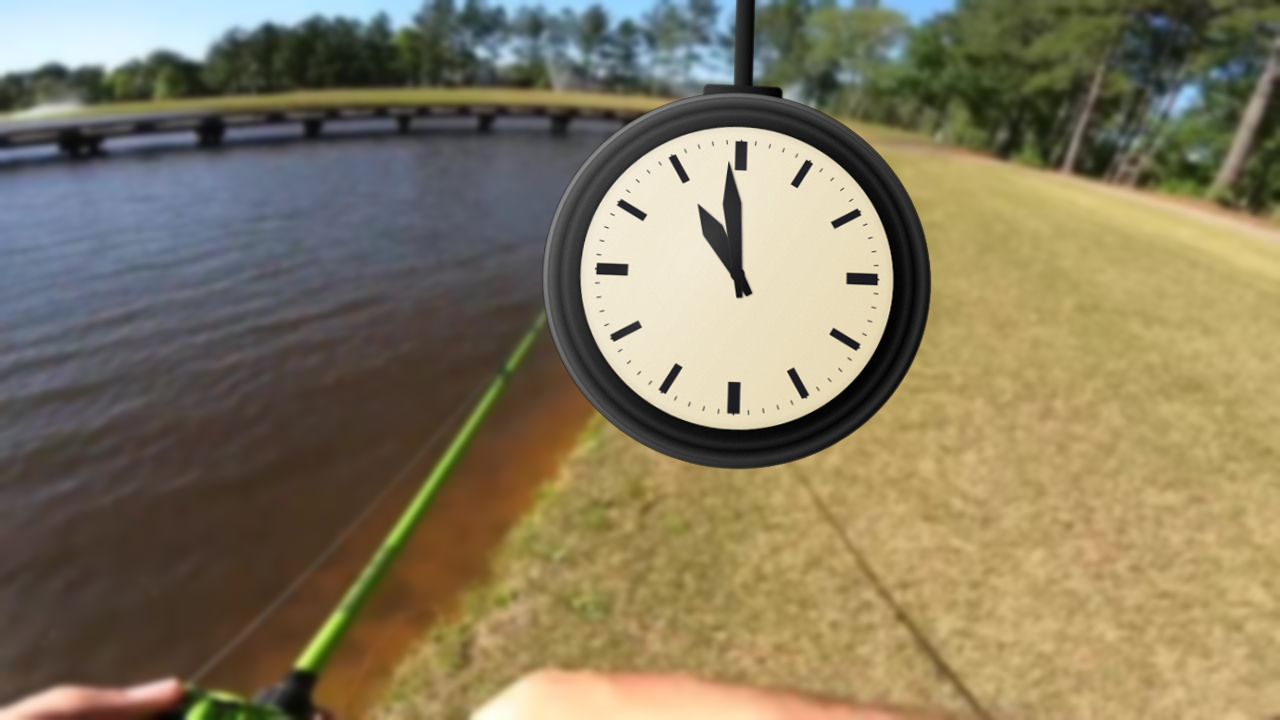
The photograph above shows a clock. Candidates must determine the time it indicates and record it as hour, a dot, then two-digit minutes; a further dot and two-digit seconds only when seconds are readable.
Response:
10.59
